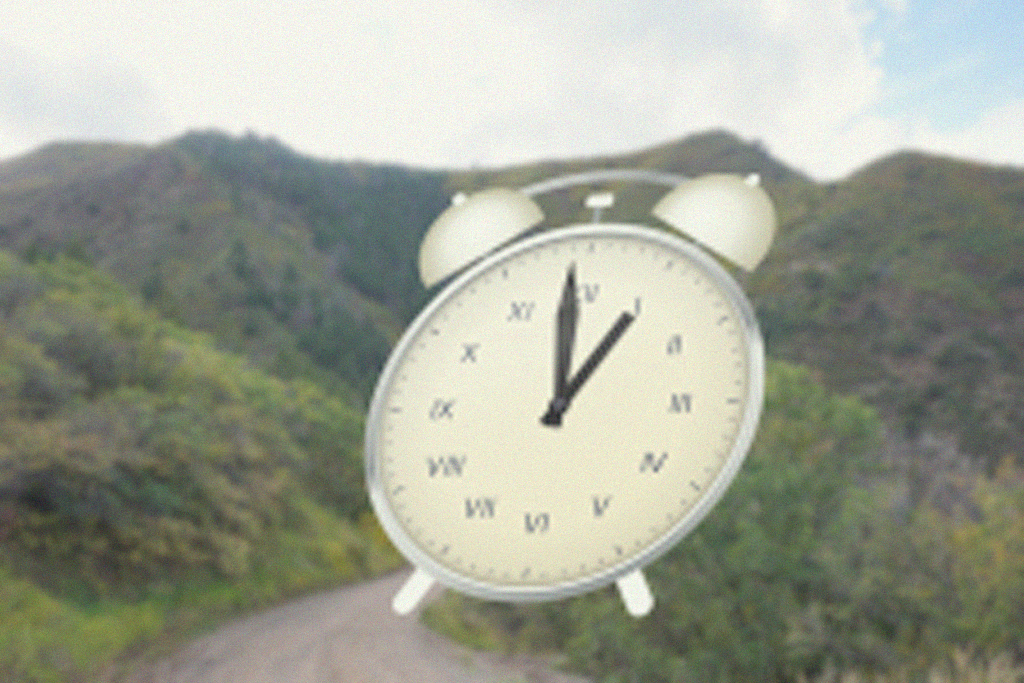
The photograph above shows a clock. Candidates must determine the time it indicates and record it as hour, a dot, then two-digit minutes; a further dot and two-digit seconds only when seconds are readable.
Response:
12.59
